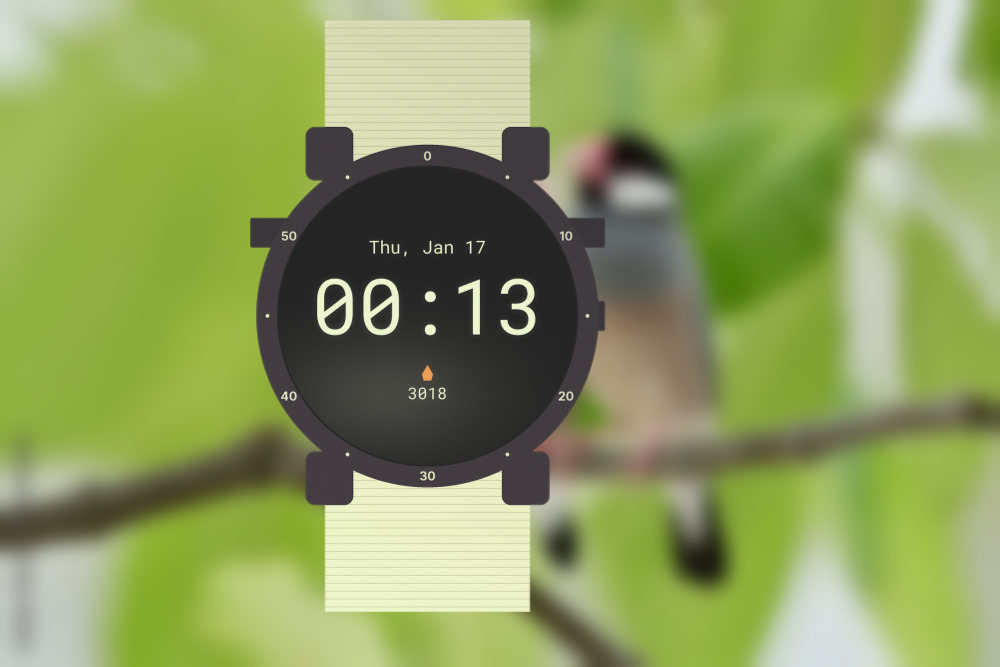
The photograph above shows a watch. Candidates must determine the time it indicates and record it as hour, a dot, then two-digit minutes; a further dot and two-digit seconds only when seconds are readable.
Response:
0.13
